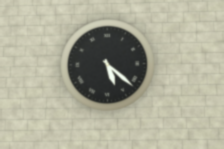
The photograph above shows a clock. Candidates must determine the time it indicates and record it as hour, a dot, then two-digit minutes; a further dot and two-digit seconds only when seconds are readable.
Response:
5.22
